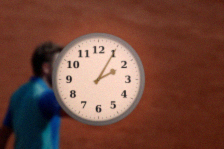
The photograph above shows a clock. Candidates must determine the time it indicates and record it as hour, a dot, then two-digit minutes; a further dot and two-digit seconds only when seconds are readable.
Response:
2.05
